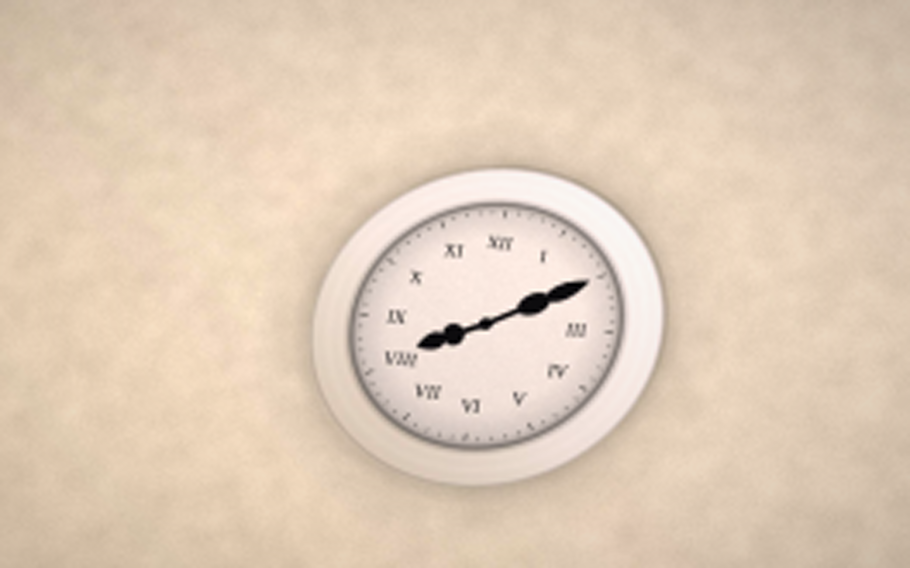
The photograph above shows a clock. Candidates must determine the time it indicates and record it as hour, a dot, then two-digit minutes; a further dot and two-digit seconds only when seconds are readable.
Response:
8.10
